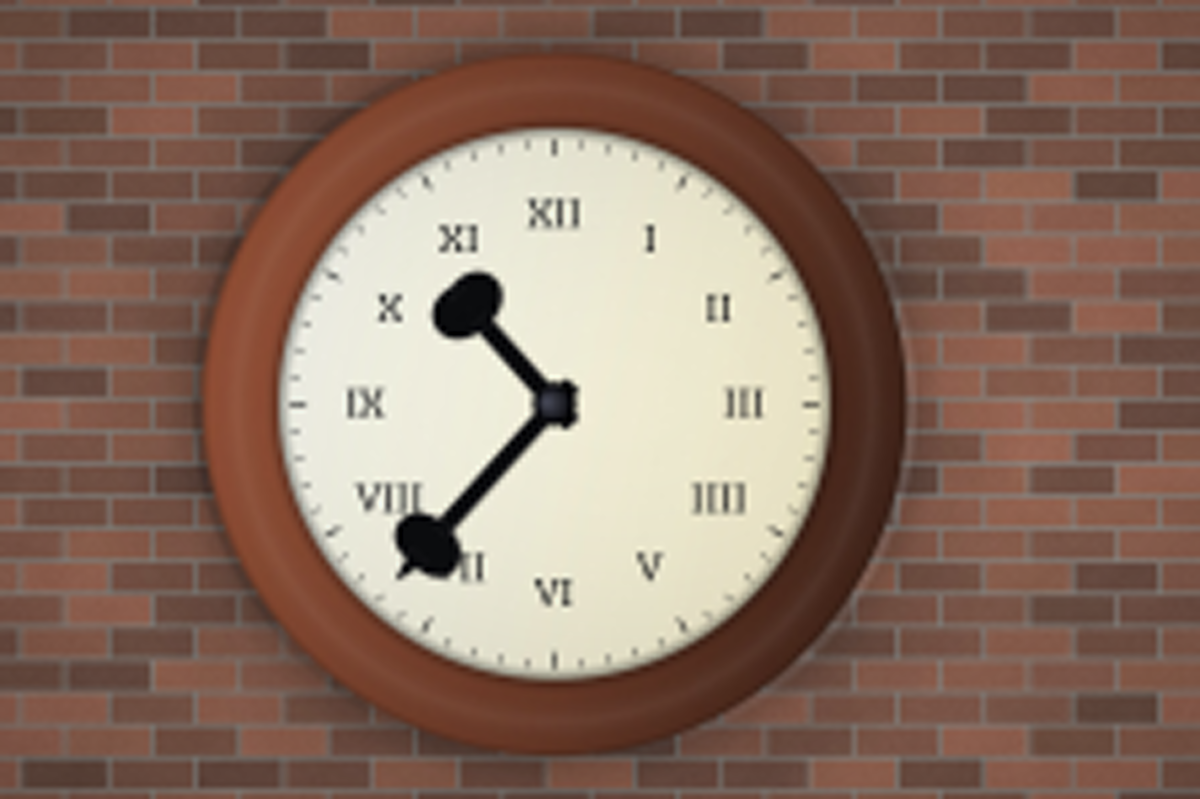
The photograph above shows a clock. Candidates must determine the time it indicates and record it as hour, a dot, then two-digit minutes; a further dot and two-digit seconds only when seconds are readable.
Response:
10.37
